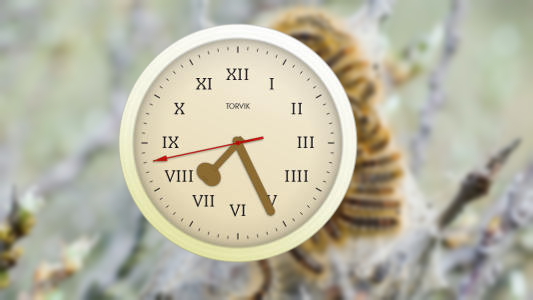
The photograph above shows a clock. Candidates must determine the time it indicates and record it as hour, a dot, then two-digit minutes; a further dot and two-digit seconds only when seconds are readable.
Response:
7.25.43
